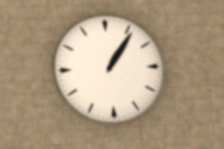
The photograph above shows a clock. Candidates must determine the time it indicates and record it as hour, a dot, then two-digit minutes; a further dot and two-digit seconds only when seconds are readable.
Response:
1.06
